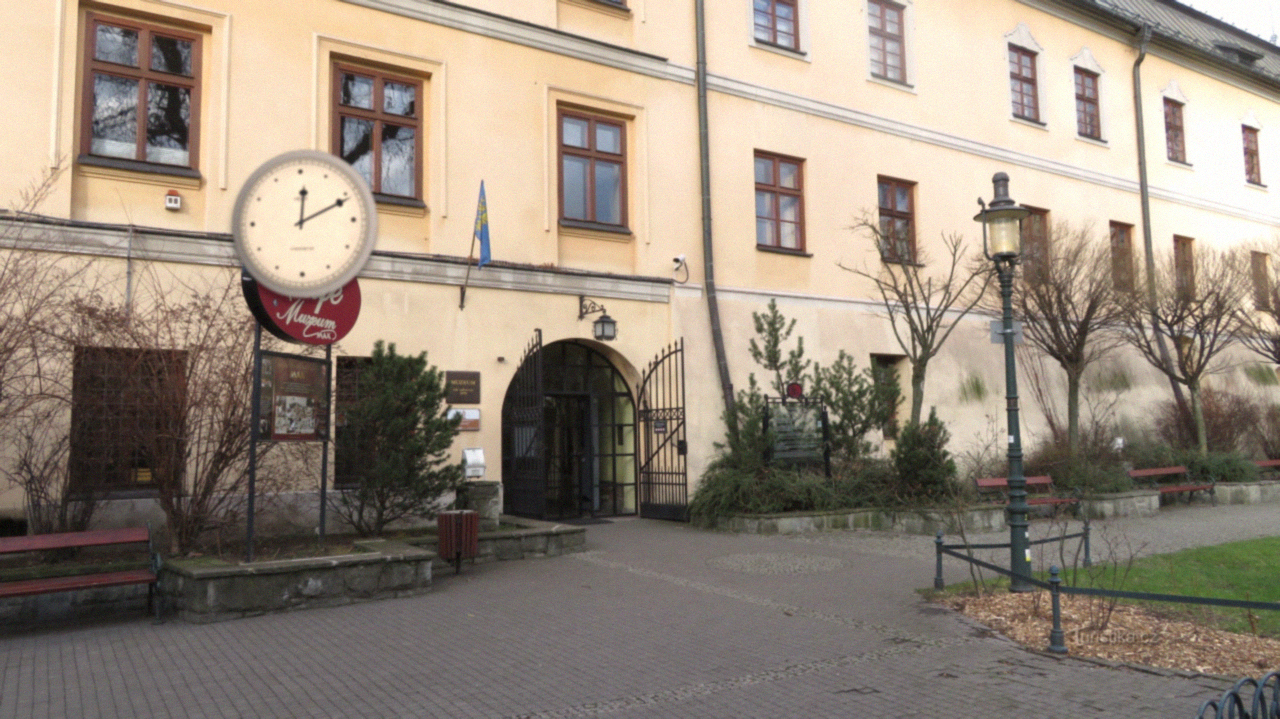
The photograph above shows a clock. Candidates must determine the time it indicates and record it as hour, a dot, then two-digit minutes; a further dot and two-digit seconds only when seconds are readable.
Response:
12.11
